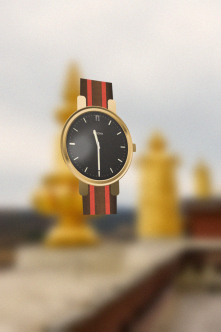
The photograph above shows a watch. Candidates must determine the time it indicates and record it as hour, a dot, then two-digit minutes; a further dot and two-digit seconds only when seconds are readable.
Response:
11.30
